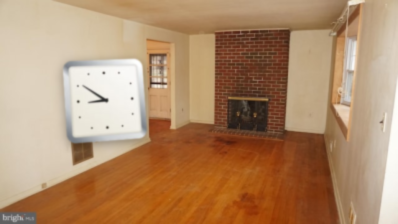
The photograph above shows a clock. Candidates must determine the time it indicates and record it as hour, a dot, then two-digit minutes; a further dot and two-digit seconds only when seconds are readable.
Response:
8.51
